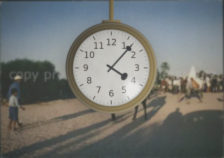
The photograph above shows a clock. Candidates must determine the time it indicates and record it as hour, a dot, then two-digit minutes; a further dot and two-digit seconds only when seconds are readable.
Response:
4.07
